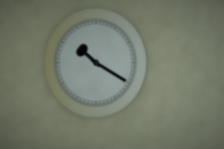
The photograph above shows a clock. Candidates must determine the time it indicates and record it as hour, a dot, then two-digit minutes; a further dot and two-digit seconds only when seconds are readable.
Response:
10.20
